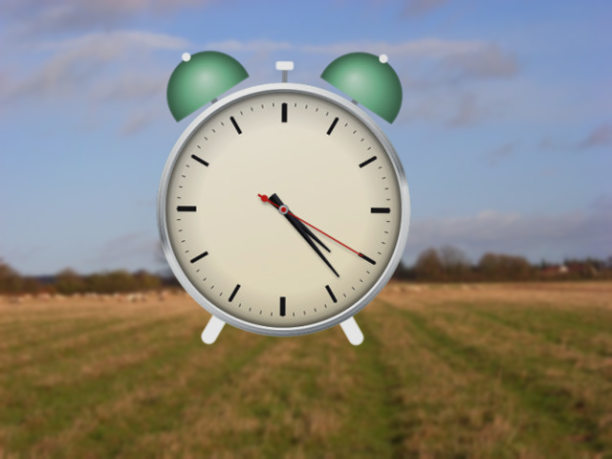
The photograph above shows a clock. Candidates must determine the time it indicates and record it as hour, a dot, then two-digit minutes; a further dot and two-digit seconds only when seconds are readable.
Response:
4.23.20
